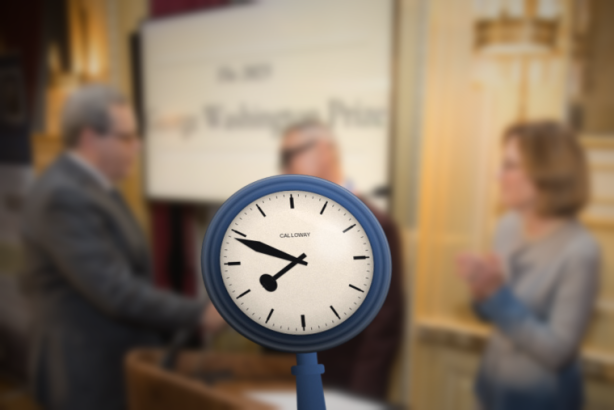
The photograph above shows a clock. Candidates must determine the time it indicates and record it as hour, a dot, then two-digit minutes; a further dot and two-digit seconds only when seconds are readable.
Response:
7.49
